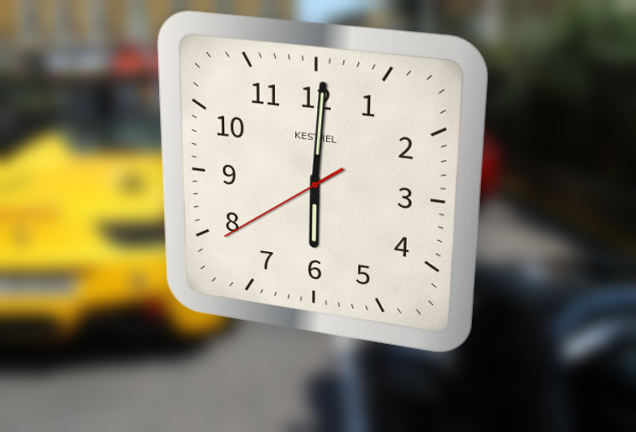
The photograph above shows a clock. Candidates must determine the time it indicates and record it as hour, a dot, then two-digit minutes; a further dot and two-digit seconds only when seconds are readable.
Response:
6.00.39
